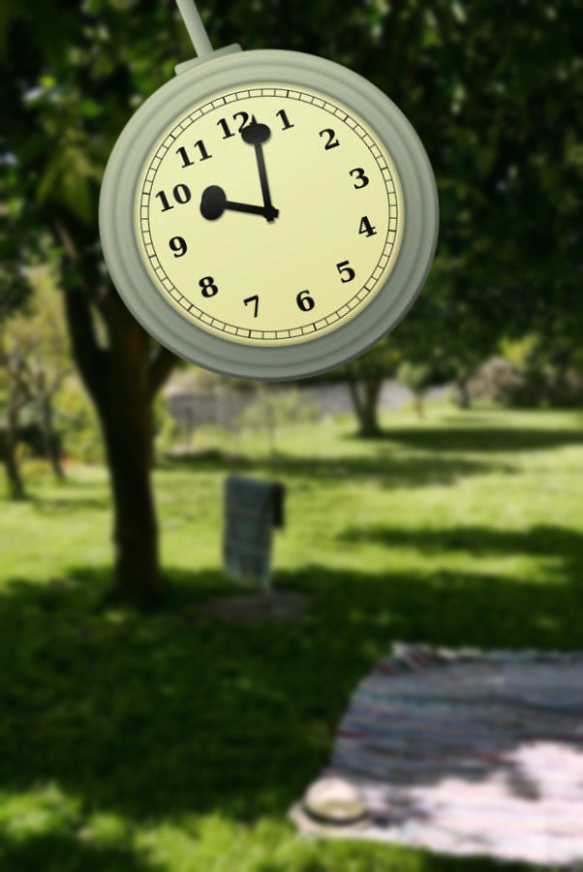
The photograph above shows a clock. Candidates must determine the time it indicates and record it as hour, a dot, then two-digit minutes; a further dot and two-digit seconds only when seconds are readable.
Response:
10.02
